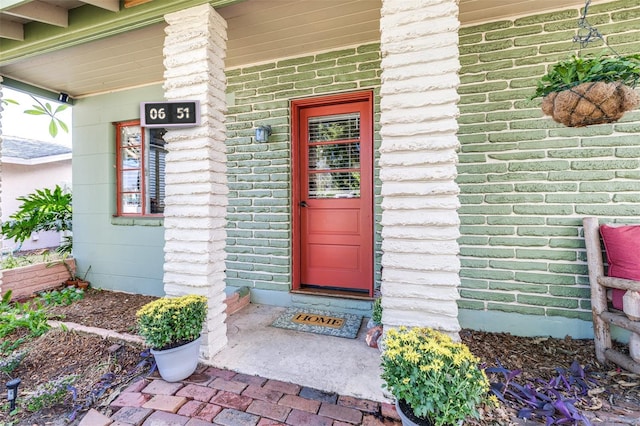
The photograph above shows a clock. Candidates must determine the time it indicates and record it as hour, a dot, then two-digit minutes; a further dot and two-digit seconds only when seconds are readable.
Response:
6.51
